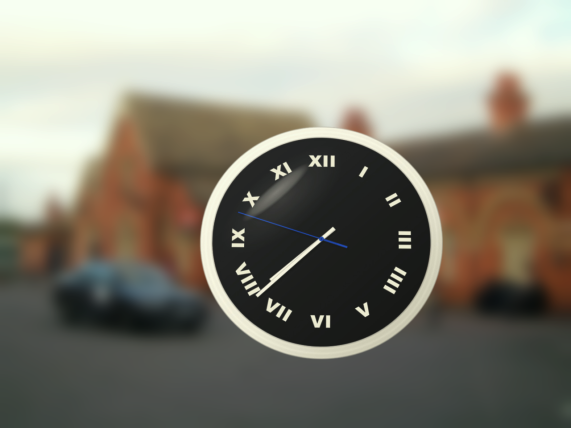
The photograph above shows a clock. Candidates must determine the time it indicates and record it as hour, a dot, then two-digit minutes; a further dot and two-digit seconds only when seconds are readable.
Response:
7.37.48
